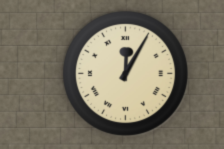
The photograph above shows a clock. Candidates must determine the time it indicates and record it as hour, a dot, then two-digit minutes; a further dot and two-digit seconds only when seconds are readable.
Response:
12.05
